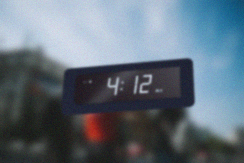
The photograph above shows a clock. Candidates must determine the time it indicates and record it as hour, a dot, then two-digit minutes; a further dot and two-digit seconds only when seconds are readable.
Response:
4.12
